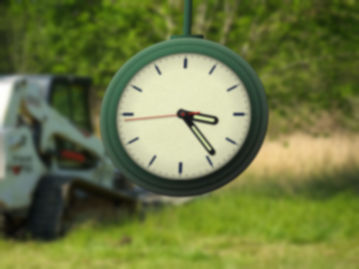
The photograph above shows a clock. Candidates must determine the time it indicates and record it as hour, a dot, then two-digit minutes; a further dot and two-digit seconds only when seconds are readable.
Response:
3.23.44
